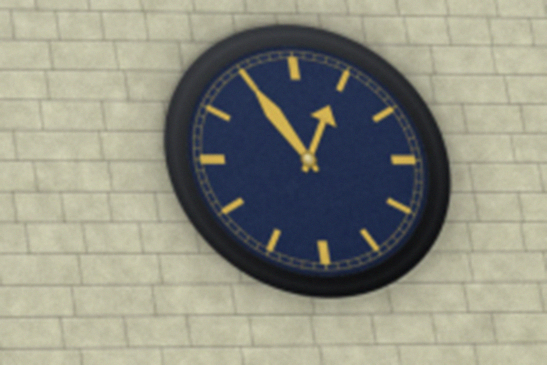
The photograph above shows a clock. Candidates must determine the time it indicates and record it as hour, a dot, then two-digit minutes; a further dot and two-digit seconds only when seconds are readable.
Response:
12.55
